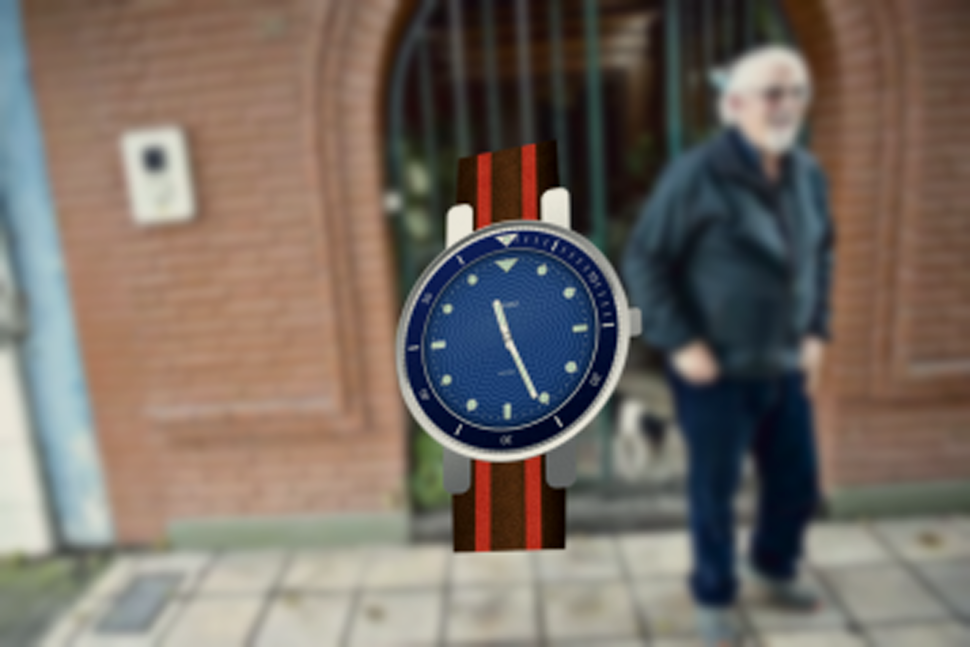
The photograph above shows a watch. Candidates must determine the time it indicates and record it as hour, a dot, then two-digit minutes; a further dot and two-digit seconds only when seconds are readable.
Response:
11.26
